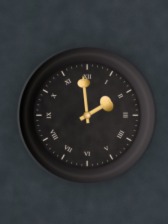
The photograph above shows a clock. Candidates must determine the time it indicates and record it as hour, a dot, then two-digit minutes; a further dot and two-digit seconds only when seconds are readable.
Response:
1.59
